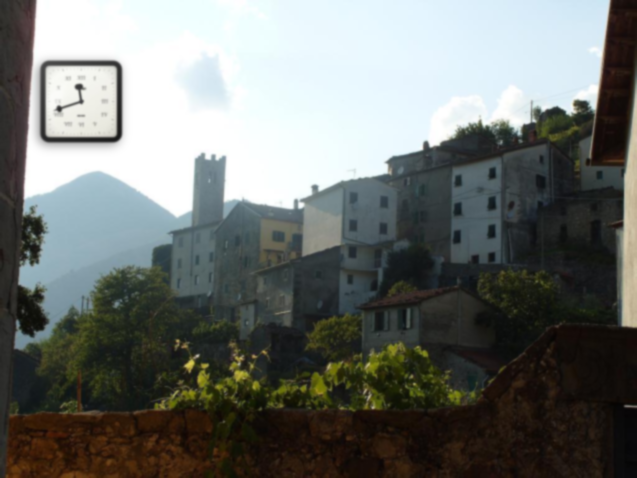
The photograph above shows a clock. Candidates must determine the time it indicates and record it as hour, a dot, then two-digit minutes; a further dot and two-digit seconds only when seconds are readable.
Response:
11.42
